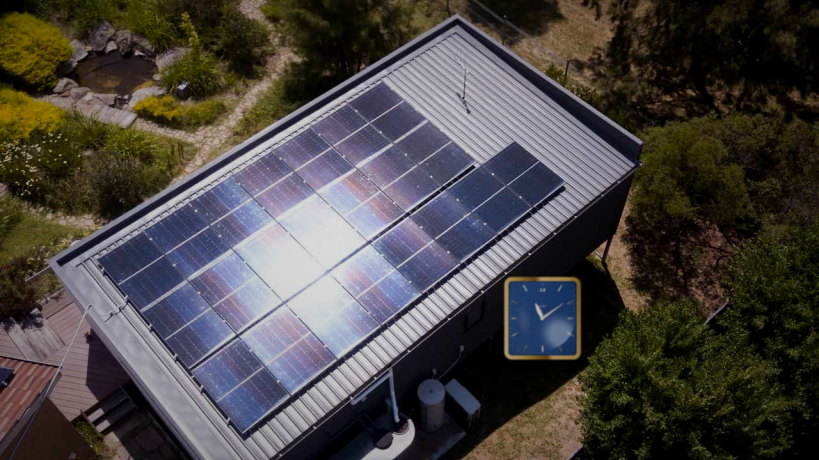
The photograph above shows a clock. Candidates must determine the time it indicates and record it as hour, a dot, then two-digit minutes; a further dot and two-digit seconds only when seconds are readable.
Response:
11.09
